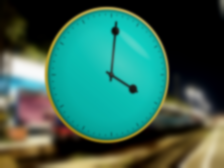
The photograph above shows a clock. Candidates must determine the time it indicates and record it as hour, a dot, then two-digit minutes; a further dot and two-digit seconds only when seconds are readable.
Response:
4.01
